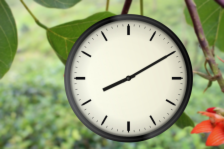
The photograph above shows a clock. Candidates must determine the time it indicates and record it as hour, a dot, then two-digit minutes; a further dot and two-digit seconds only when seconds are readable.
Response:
8.10
